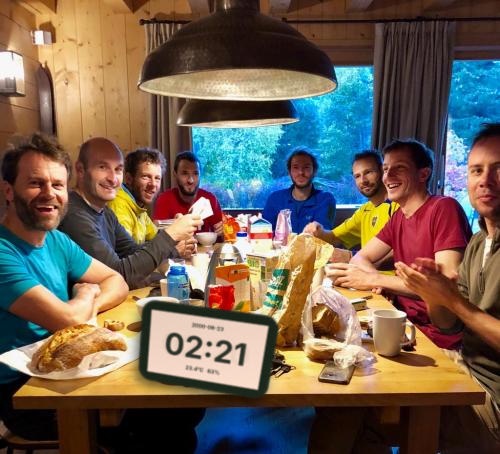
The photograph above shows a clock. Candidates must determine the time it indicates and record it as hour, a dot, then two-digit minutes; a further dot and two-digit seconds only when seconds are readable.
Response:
2.21
